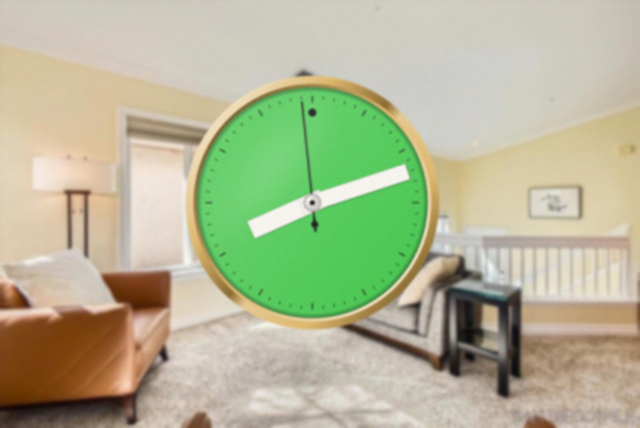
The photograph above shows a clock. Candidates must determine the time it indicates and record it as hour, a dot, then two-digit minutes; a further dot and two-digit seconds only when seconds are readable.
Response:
8.11.59
